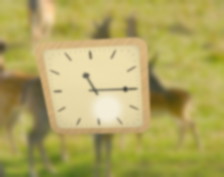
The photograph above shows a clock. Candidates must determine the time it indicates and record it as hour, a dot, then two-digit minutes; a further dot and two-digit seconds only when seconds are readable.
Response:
11.15
